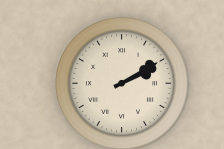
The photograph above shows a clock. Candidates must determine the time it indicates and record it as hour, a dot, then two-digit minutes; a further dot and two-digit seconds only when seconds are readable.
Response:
2.10
